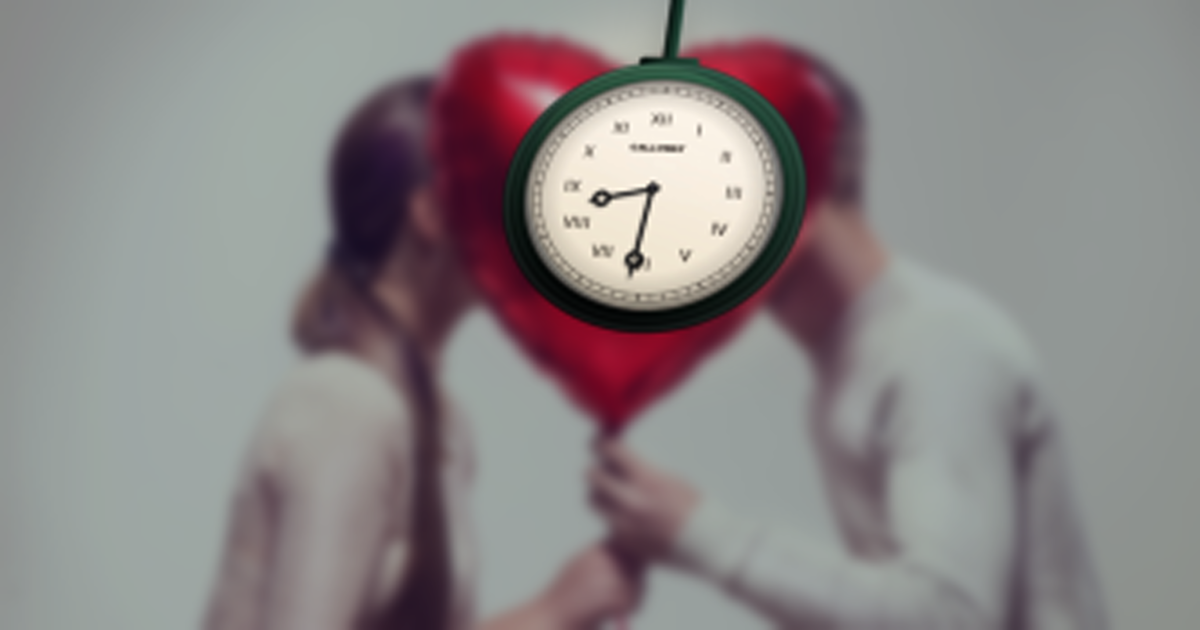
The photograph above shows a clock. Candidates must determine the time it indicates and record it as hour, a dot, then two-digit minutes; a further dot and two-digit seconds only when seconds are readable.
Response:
8.31
